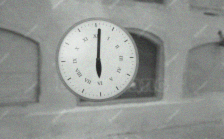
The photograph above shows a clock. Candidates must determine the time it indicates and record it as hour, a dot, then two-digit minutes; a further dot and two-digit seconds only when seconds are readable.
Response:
6.01
